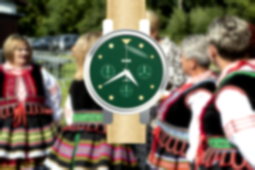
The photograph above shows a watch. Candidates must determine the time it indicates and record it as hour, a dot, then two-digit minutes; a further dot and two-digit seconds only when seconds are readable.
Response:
4.40
